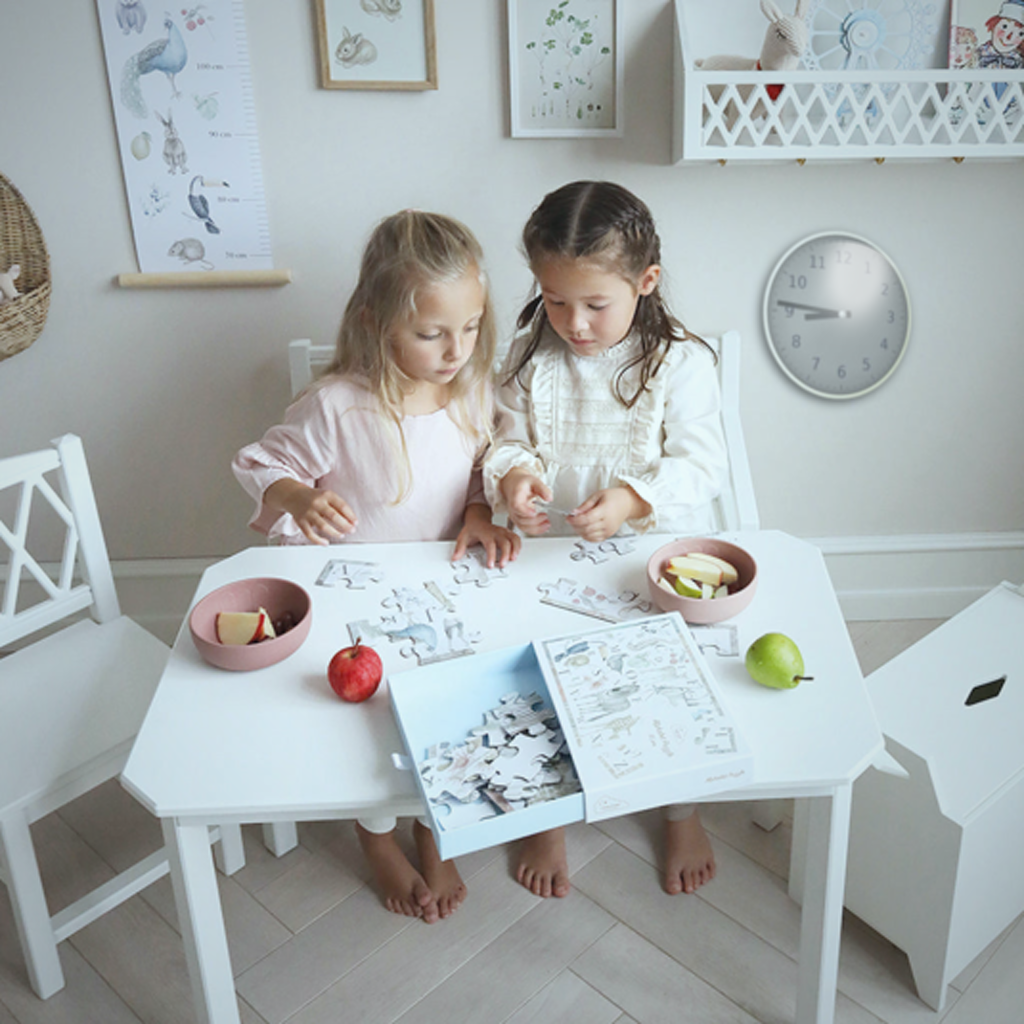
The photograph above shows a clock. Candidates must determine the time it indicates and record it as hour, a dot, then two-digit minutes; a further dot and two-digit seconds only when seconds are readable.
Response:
8.46
